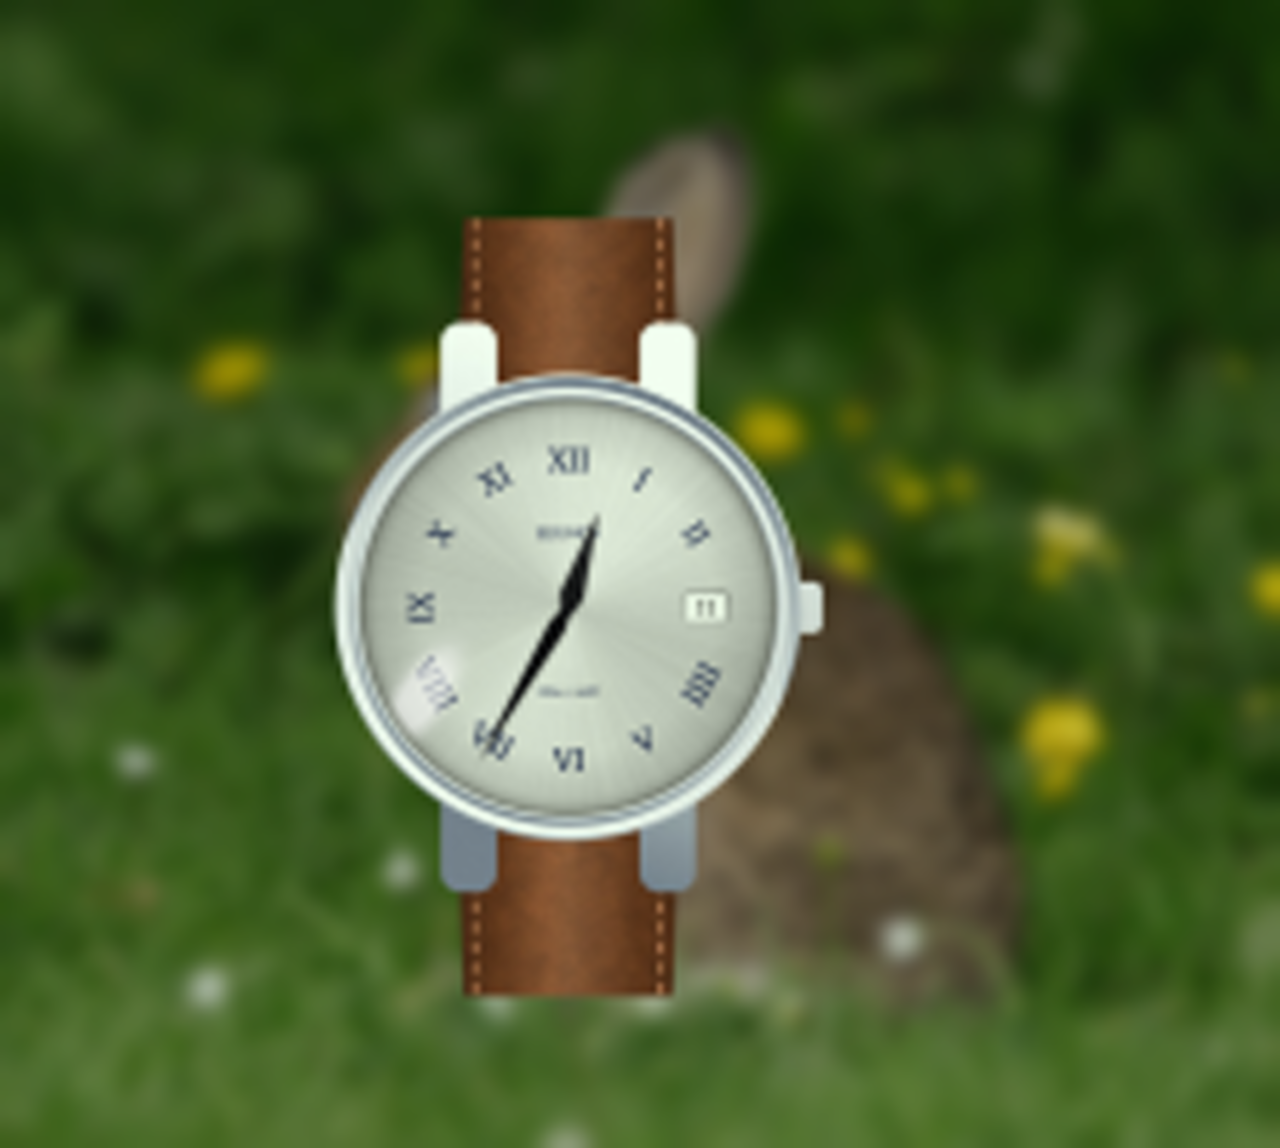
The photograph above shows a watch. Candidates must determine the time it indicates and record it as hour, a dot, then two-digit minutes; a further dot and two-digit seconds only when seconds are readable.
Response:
12.35
